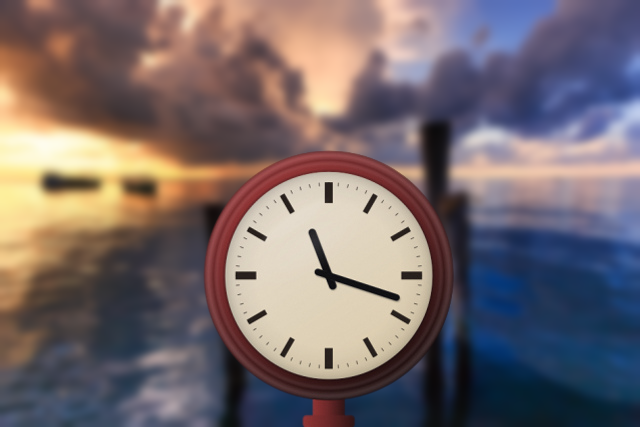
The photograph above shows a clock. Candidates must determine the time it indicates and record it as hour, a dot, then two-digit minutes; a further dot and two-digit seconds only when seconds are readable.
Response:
11.18
